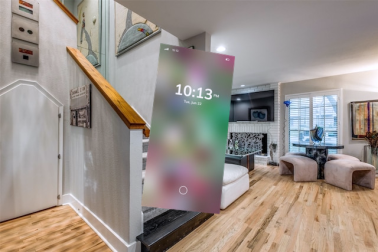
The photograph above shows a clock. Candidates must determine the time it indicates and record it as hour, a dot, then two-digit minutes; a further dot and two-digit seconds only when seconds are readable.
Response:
10.13
